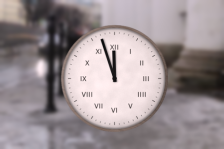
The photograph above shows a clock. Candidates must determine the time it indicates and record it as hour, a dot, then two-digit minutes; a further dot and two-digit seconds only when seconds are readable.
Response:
11.57
